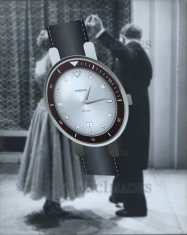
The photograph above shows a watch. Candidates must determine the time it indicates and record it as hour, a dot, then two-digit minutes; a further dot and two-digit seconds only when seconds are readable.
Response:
1.14
